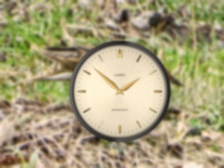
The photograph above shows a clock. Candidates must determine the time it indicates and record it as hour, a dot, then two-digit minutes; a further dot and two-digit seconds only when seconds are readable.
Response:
1.52
